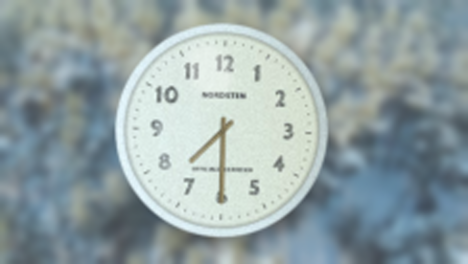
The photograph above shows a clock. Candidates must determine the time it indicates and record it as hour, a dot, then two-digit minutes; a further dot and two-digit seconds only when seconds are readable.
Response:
7.30
